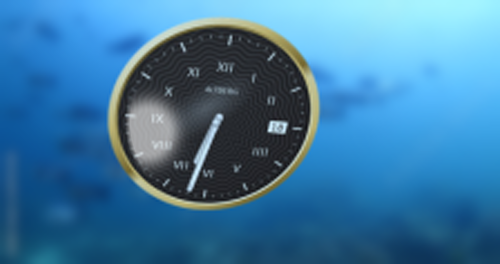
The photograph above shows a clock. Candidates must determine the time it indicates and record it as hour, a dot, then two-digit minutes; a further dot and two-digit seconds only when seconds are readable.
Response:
6.32
